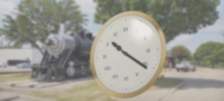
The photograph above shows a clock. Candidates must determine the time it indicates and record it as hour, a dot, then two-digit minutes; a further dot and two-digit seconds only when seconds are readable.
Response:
10.21
